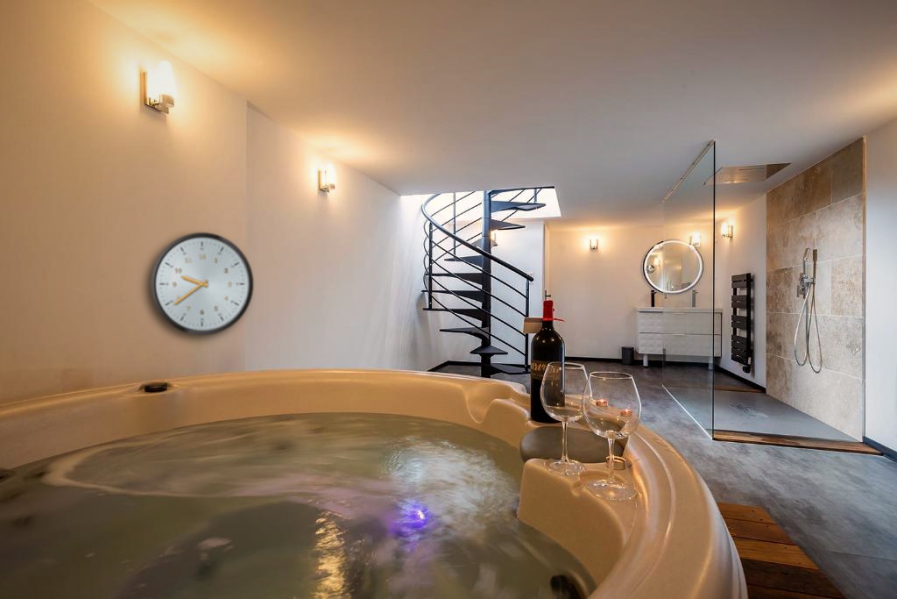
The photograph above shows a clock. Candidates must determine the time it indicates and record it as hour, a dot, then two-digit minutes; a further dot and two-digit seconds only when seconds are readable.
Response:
9.39
